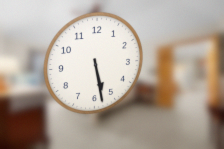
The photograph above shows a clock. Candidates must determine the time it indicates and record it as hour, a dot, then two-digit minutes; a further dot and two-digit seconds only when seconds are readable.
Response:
5.28
